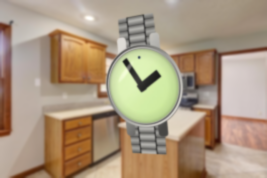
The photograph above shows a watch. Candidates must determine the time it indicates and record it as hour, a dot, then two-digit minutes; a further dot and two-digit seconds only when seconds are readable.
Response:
1.55
